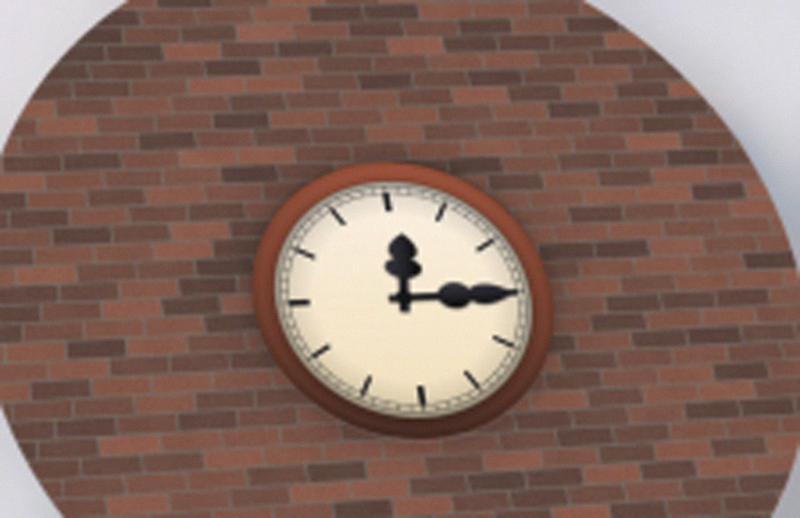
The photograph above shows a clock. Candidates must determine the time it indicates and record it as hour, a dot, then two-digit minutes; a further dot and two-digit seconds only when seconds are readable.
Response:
12.15
